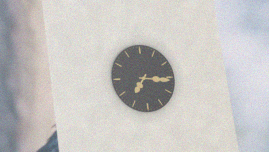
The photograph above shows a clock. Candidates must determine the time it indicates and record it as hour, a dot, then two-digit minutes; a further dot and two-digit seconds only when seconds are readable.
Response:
7.16
